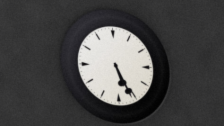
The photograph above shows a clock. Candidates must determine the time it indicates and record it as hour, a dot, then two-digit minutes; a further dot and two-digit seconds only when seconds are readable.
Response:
5.26
